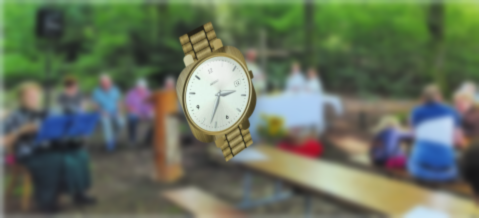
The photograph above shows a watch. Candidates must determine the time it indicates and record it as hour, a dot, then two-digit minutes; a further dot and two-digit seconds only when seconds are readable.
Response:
3.37
